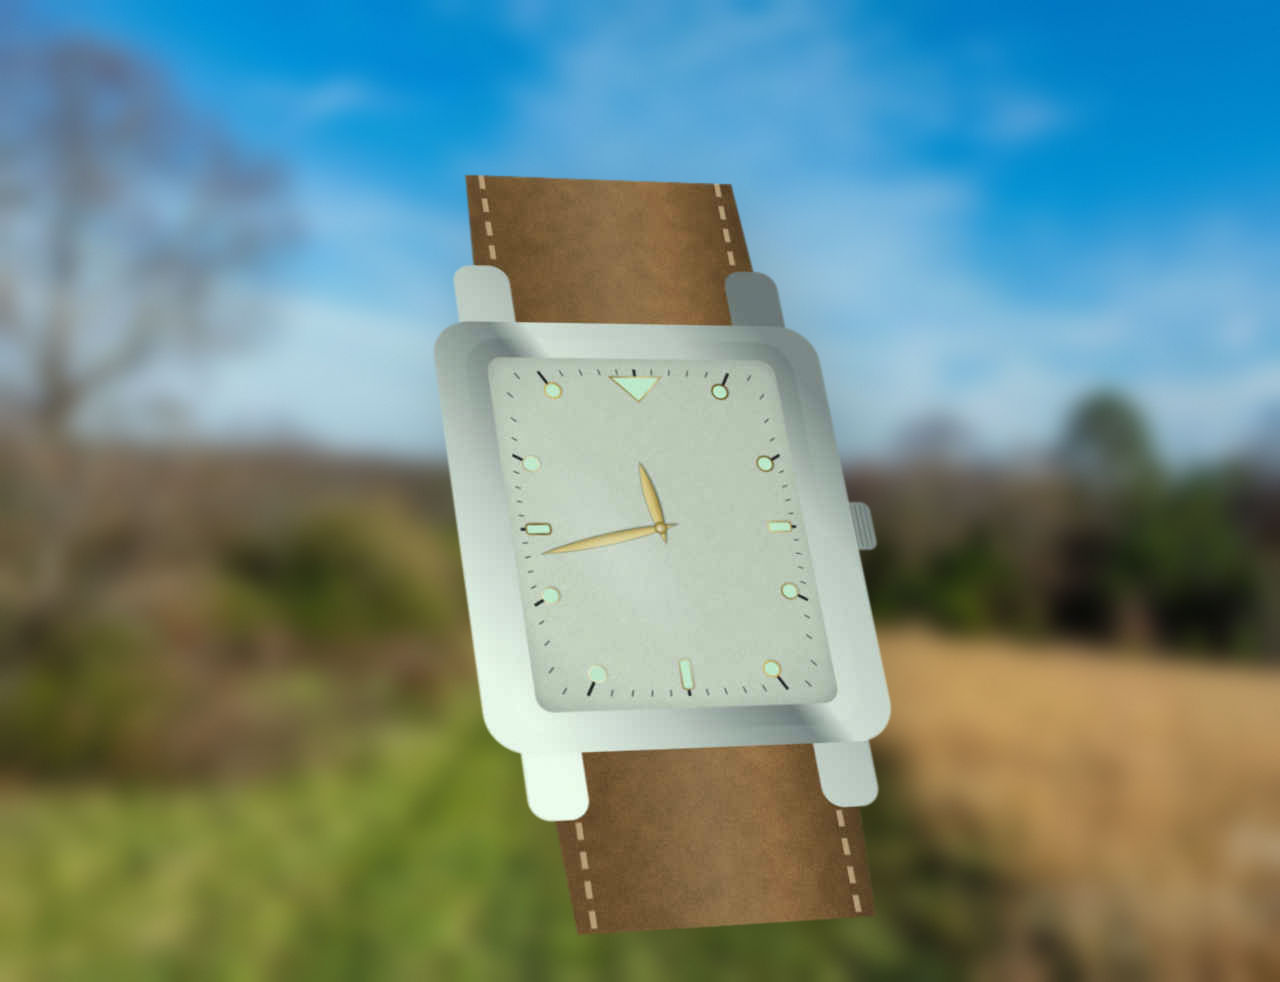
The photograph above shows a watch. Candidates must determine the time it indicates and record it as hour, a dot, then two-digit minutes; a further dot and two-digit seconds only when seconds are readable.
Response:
11.43
